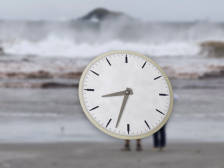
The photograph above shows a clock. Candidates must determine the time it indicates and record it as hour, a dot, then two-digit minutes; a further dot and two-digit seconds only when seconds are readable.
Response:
8.33
